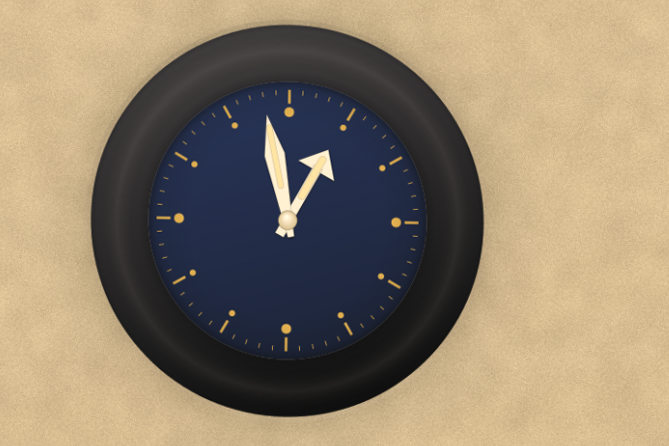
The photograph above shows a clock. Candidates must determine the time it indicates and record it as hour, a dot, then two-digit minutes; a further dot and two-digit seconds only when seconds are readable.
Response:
12.58
